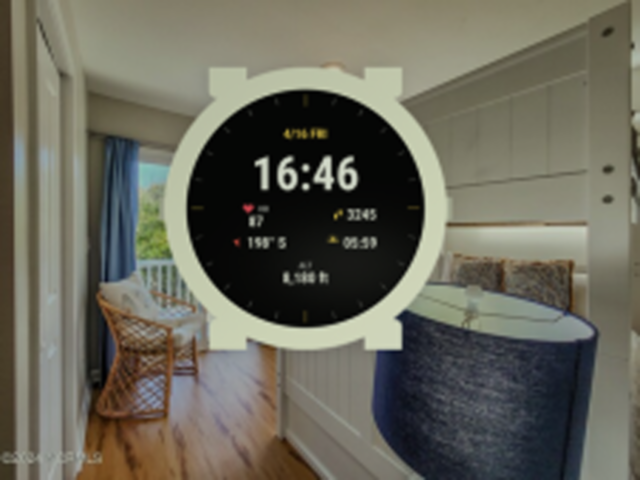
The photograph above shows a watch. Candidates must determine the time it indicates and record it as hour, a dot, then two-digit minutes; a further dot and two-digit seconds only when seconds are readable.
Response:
16.46
